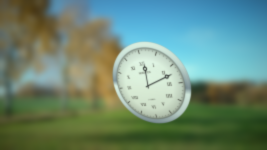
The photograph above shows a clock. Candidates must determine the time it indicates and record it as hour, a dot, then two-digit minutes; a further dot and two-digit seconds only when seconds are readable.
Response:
12.12
